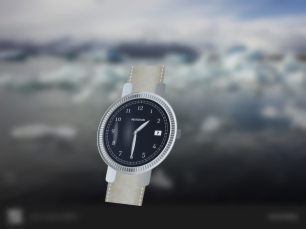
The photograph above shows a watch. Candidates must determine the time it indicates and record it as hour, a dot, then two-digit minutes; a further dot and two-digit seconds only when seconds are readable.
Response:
1.30
